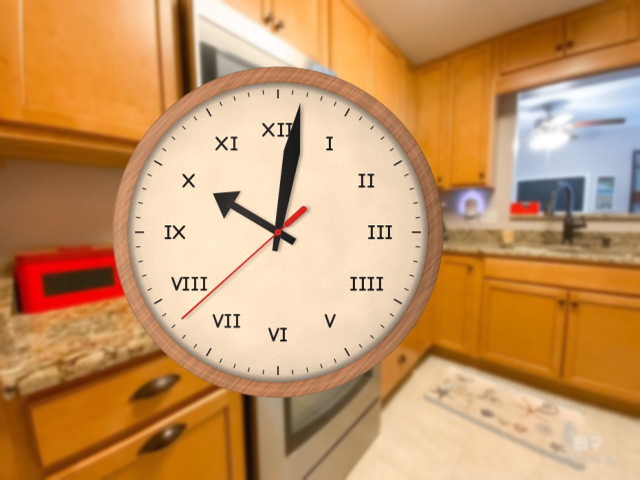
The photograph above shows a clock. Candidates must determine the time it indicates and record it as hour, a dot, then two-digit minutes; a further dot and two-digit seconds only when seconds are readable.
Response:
10.01.38
